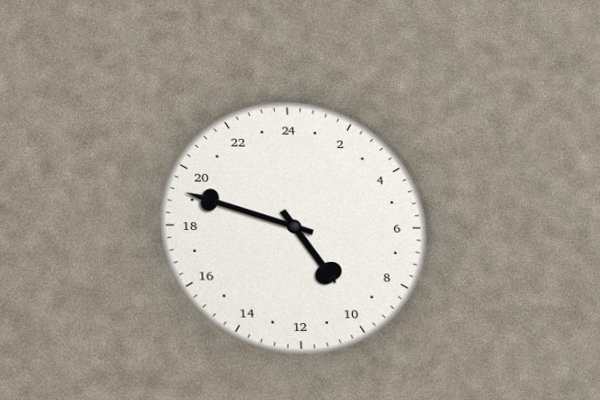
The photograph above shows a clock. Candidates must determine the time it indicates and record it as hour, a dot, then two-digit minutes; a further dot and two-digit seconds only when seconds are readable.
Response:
9.48
